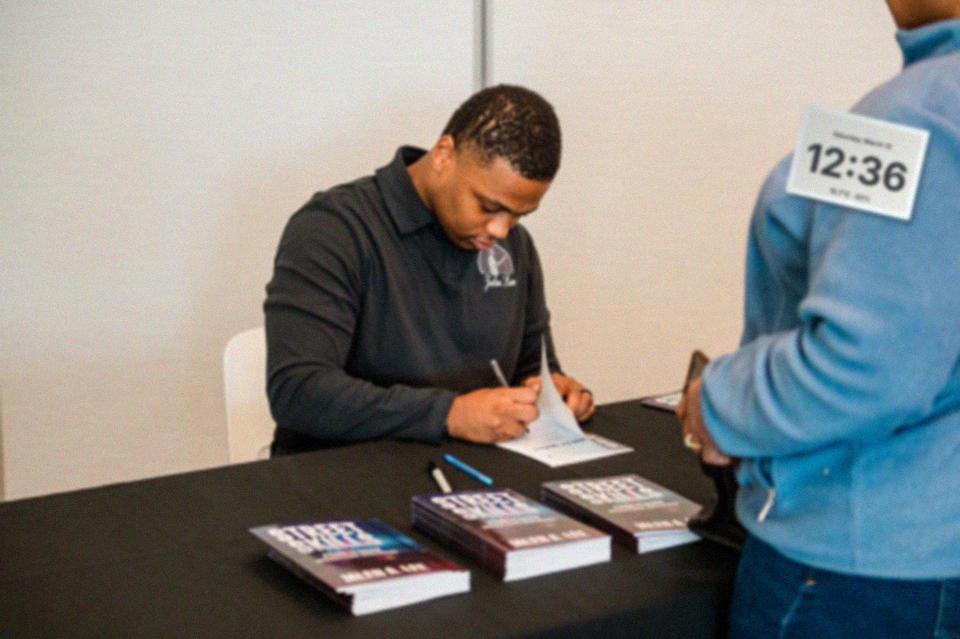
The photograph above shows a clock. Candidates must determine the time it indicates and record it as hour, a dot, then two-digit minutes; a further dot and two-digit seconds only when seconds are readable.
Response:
12.36
